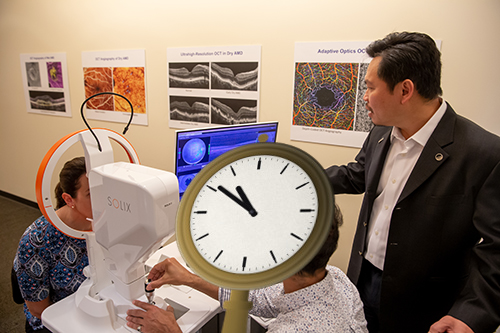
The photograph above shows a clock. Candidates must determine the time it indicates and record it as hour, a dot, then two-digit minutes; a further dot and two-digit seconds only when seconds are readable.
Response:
10.51
